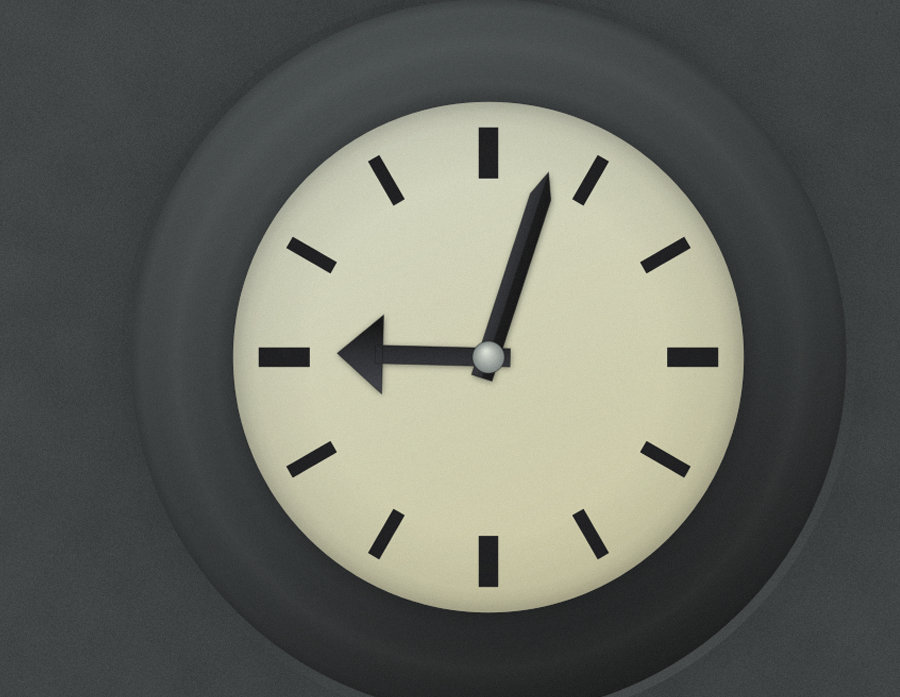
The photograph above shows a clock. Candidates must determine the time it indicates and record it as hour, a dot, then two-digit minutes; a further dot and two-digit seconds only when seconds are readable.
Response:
9.03
